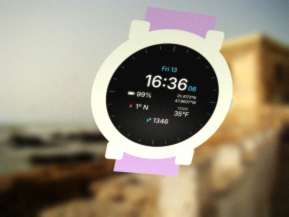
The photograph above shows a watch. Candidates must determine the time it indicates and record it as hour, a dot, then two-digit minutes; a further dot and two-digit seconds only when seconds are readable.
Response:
16.36
